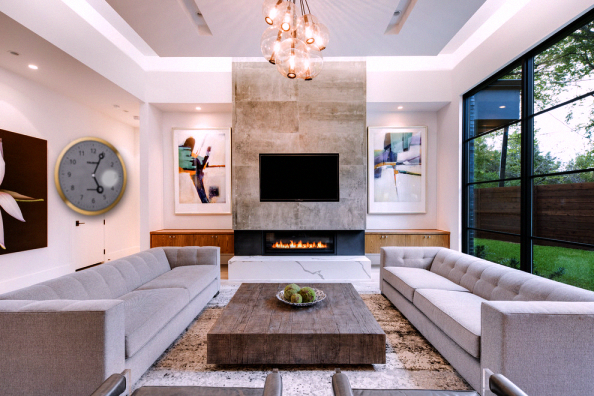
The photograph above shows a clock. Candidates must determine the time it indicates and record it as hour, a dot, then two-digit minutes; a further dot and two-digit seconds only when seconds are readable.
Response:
5.04
